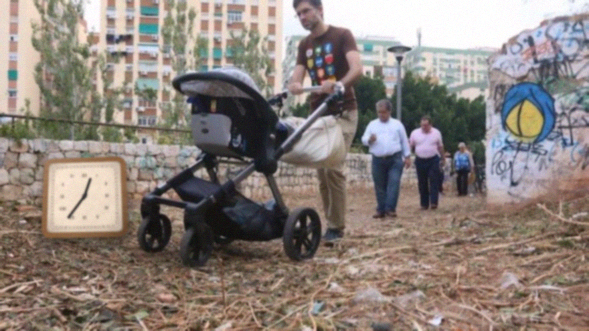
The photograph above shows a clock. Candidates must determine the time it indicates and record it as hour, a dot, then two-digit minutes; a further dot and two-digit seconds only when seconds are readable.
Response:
12.36
